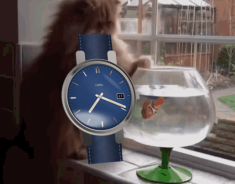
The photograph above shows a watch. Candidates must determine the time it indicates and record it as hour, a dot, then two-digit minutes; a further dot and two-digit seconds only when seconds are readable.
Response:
7.19
